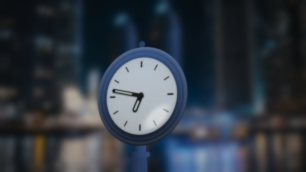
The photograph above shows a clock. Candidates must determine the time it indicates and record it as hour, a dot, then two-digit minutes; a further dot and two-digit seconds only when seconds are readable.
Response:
6.47
